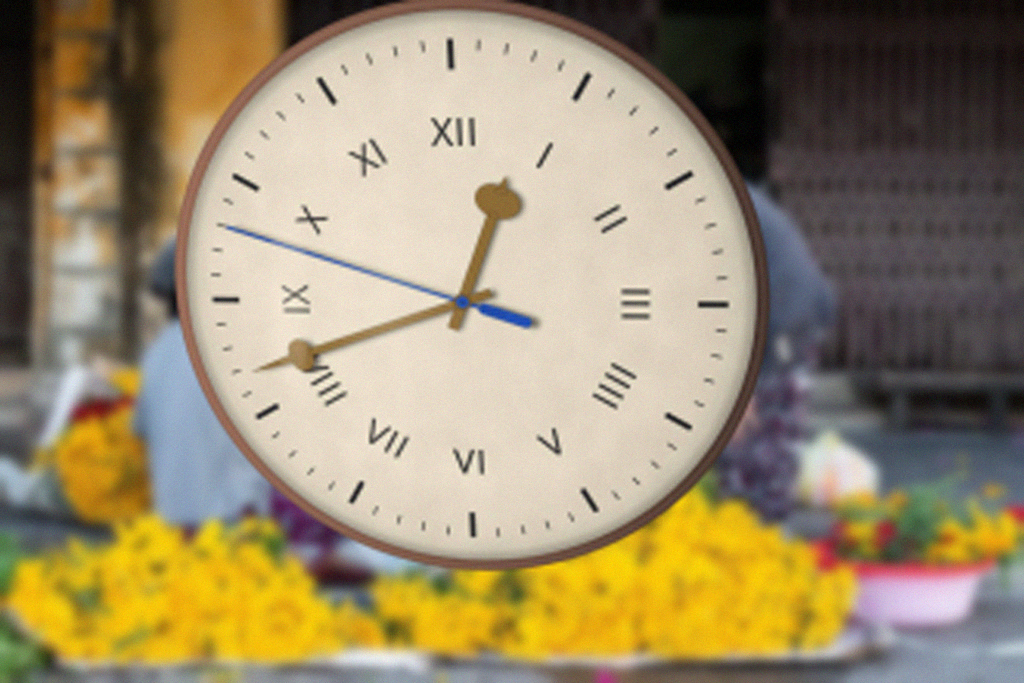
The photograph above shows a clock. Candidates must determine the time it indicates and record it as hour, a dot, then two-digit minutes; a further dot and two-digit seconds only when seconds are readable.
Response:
12.41.48
